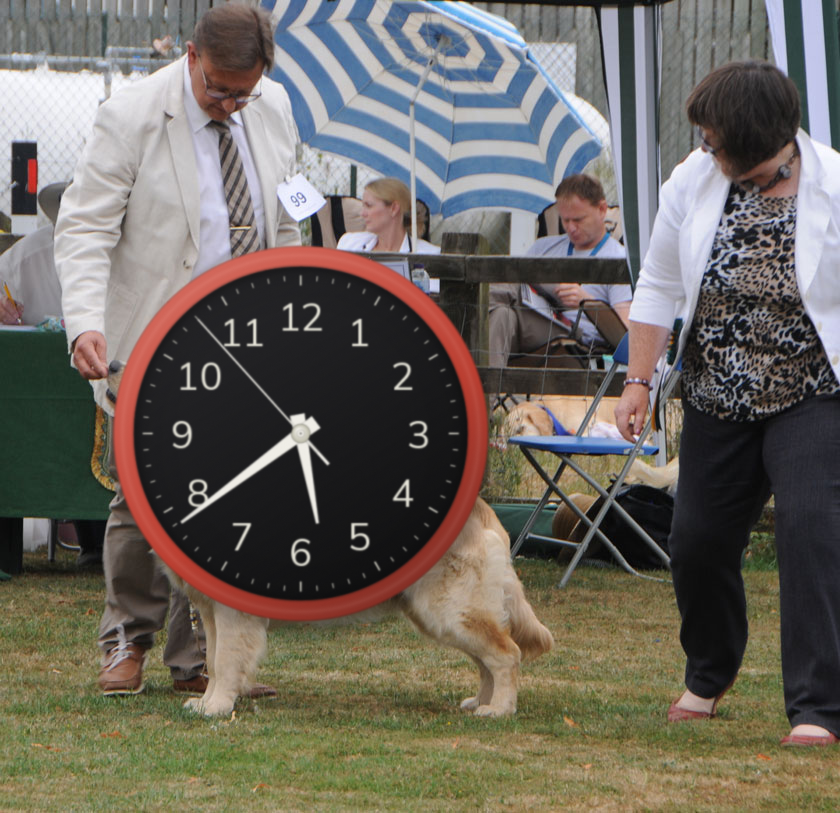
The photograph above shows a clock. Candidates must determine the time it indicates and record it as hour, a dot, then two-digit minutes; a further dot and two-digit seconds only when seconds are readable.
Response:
5.38.53
